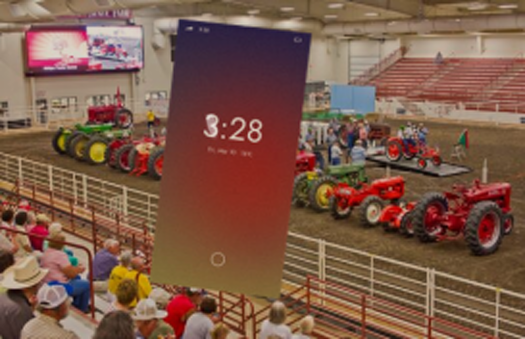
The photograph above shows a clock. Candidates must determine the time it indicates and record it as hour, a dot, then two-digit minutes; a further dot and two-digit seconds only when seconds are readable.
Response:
3.28
